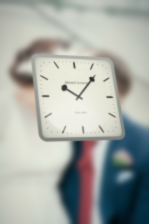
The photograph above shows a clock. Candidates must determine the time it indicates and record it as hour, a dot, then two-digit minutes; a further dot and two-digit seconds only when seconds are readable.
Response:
10.07
